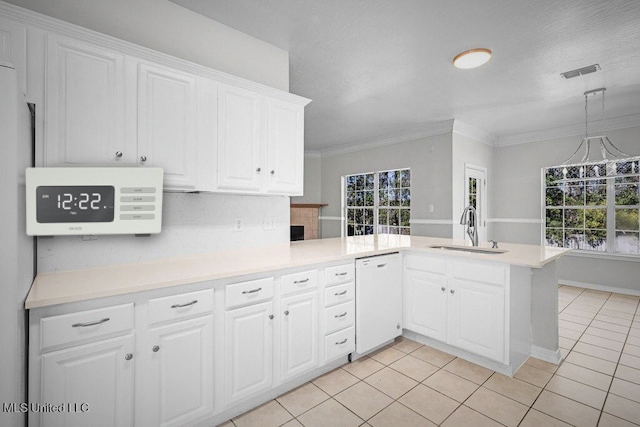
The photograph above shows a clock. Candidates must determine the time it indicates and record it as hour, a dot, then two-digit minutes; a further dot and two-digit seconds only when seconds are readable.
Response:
12.22
